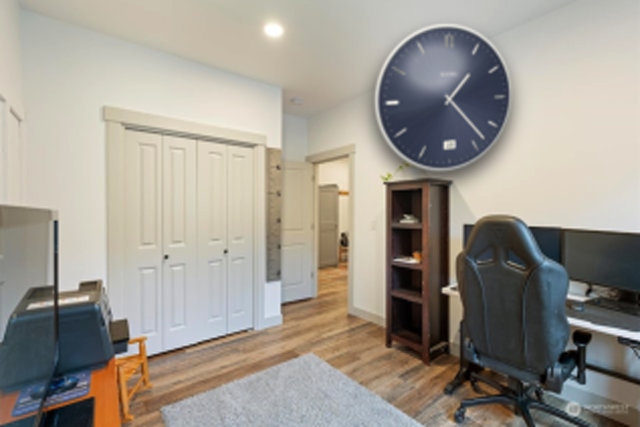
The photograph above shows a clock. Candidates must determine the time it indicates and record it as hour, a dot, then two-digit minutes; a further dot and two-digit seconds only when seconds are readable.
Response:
1.23
